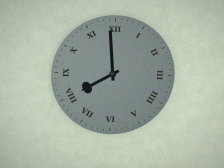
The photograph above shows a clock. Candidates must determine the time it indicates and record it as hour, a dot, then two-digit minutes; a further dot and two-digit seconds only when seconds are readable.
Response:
7.59
